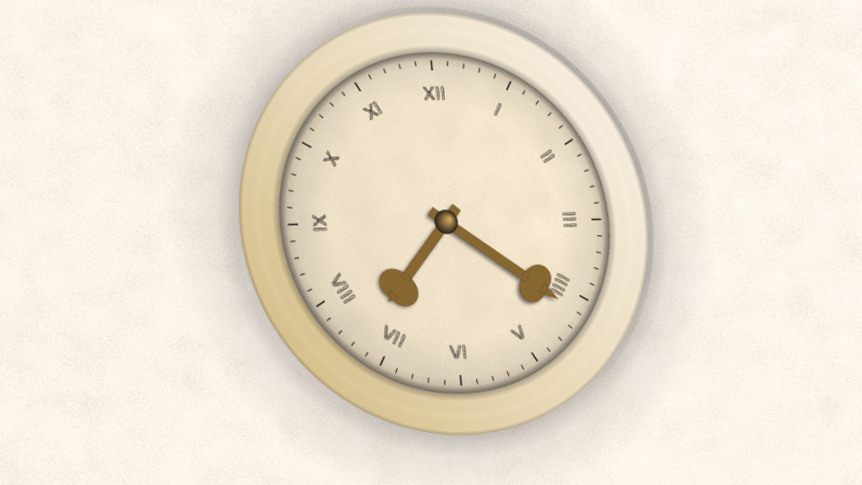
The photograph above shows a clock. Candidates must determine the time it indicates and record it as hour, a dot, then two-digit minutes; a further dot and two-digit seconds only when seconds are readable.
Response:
7.21
